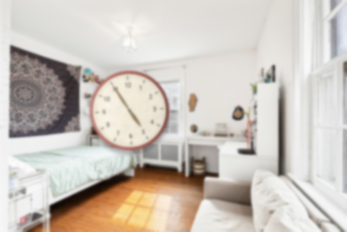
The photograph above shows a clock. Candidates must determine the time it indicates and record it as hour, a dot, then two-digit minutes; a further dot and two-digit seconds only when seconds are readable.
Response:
4.55
